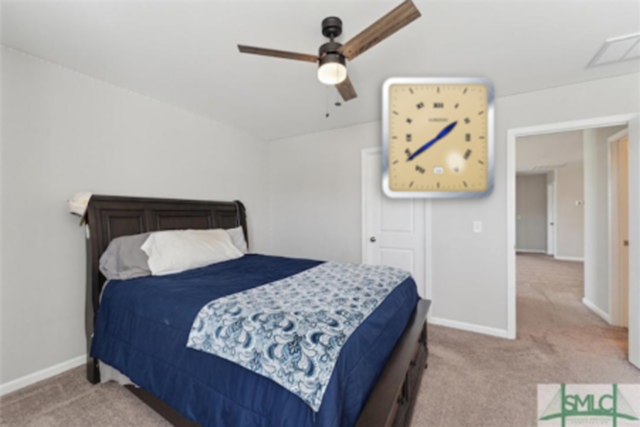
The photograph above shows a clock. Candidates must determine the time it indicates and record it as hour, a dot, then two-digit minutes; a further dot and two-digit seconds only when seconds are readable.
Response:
1.39
